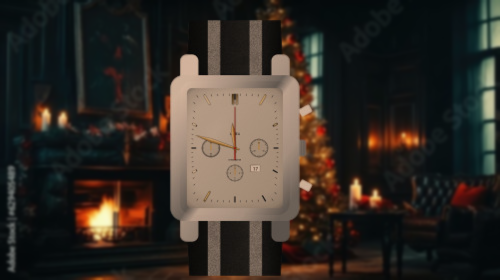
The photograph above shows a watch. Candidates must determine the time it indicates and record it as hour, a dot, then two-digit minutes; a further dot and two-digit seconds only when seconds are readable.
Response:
11.48
